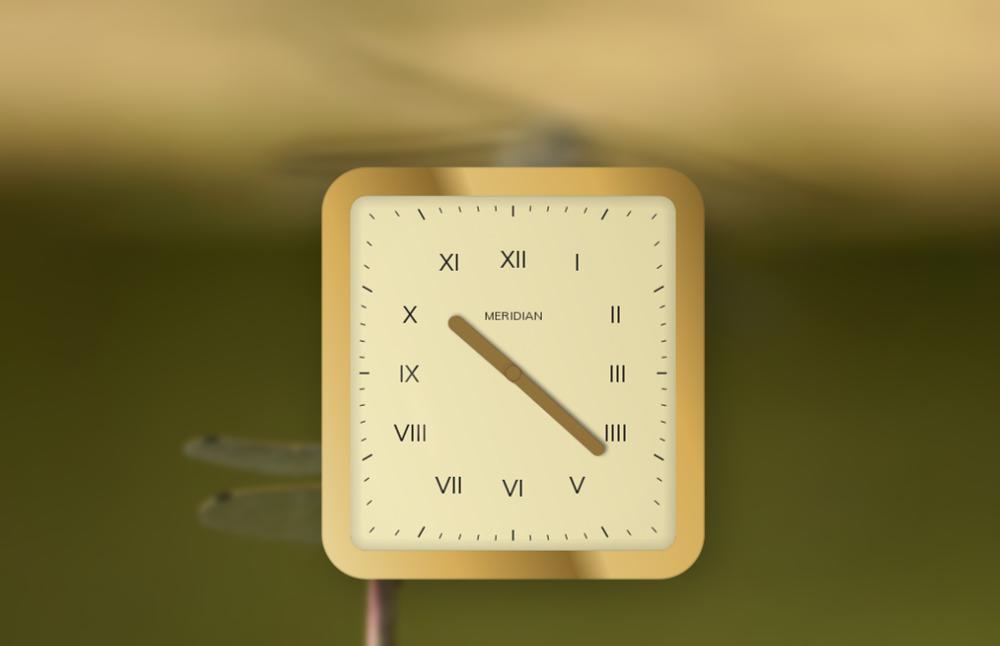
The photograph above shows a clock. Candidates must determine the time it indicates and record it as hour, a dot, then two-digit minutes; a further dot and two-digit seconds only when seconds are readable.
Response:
10.22
